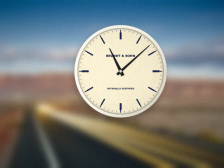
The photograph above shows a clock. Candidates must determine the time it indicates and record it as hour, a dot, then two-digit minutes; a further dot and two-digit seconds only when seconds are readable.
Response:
11.08
